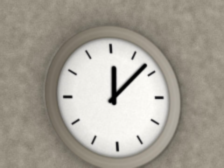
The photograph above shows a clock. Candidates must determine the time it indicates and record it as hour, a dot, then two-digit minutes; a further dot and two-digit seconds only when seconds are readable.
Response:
12.08
